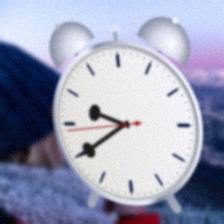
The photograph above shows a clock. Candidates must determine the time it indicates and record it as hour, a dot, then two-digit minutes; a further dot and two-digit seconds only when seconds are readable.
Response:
9.39.44
